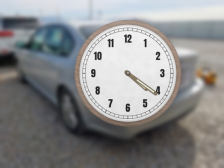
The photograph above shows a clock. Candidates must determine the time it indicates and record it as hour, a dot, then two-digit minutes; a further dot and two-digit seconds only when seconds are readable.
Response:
4.21
